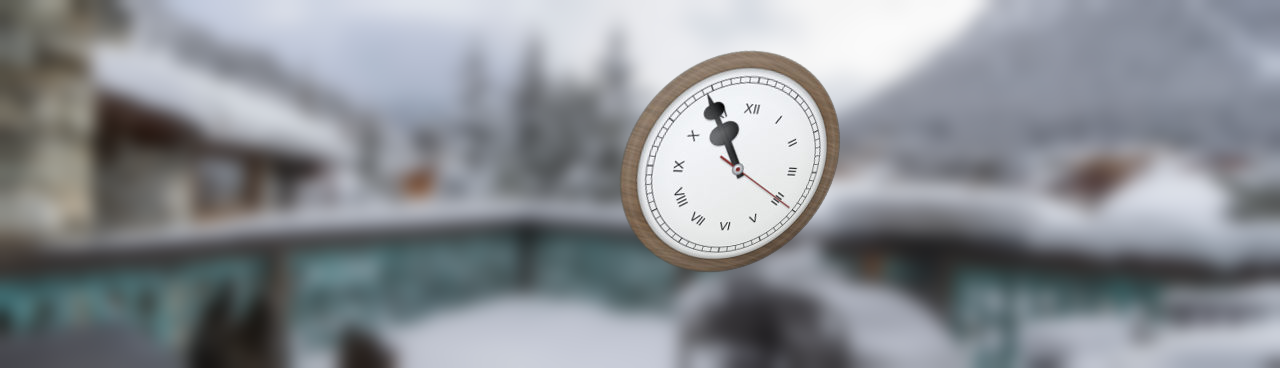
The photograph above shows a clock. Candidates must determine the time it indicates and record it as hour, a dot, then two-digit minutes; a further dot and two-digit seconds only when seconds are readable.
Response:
10.54.20
